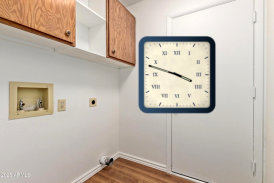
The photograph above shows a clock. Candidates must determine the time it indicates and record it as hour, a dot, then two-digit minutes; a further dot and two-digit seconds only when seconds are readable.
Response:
3.48
